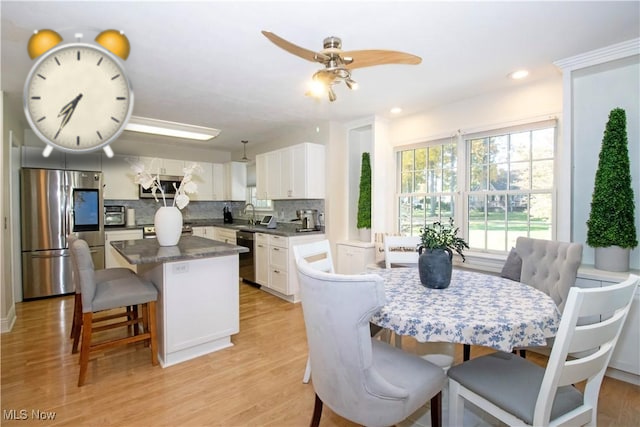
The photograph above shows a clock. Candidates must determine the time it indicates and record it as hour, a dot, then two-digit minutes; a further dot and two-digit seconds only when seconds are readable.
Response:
7.35
